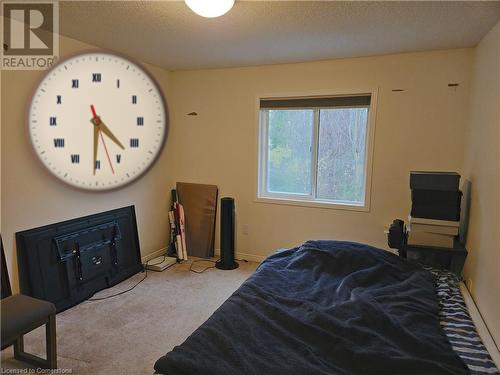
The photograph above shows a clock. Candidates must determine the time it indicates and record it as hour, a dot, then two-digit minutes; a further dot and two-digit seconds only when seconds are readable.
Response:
4.30.27
